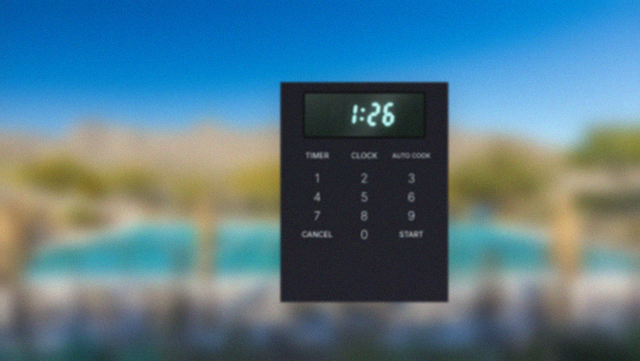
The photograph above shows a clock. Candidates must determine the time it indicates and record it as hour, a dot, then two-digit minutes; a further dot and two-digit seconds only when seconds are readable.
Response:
1.26
